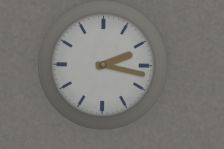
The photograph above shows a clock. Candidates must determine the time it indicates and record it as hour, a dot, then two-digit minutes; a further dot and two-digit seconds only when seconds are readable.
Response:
2.17
